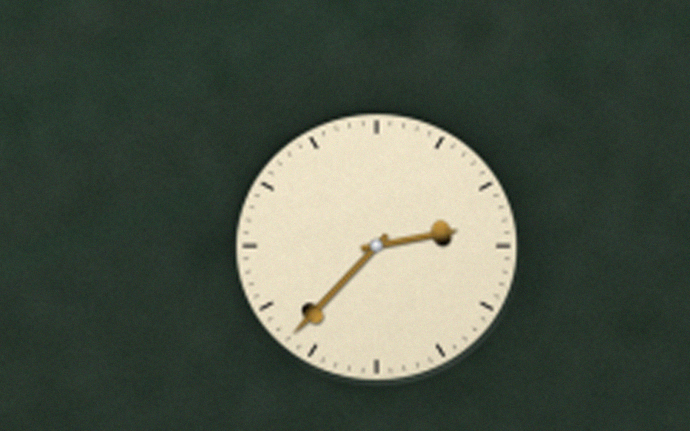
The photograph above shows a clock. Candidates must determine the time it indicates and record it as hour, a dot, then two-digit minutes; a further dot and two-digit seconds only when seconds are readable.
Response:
2.37
